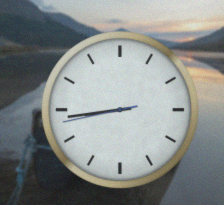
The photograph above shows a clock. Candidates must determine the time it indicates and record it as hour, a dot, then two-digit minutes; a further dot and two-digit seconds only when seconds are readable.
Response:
8.43.43
